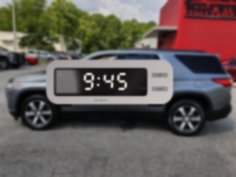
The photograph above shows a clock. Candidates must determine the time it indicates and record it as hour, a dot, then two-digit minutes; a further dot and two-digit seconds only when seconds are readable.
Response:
9.45
